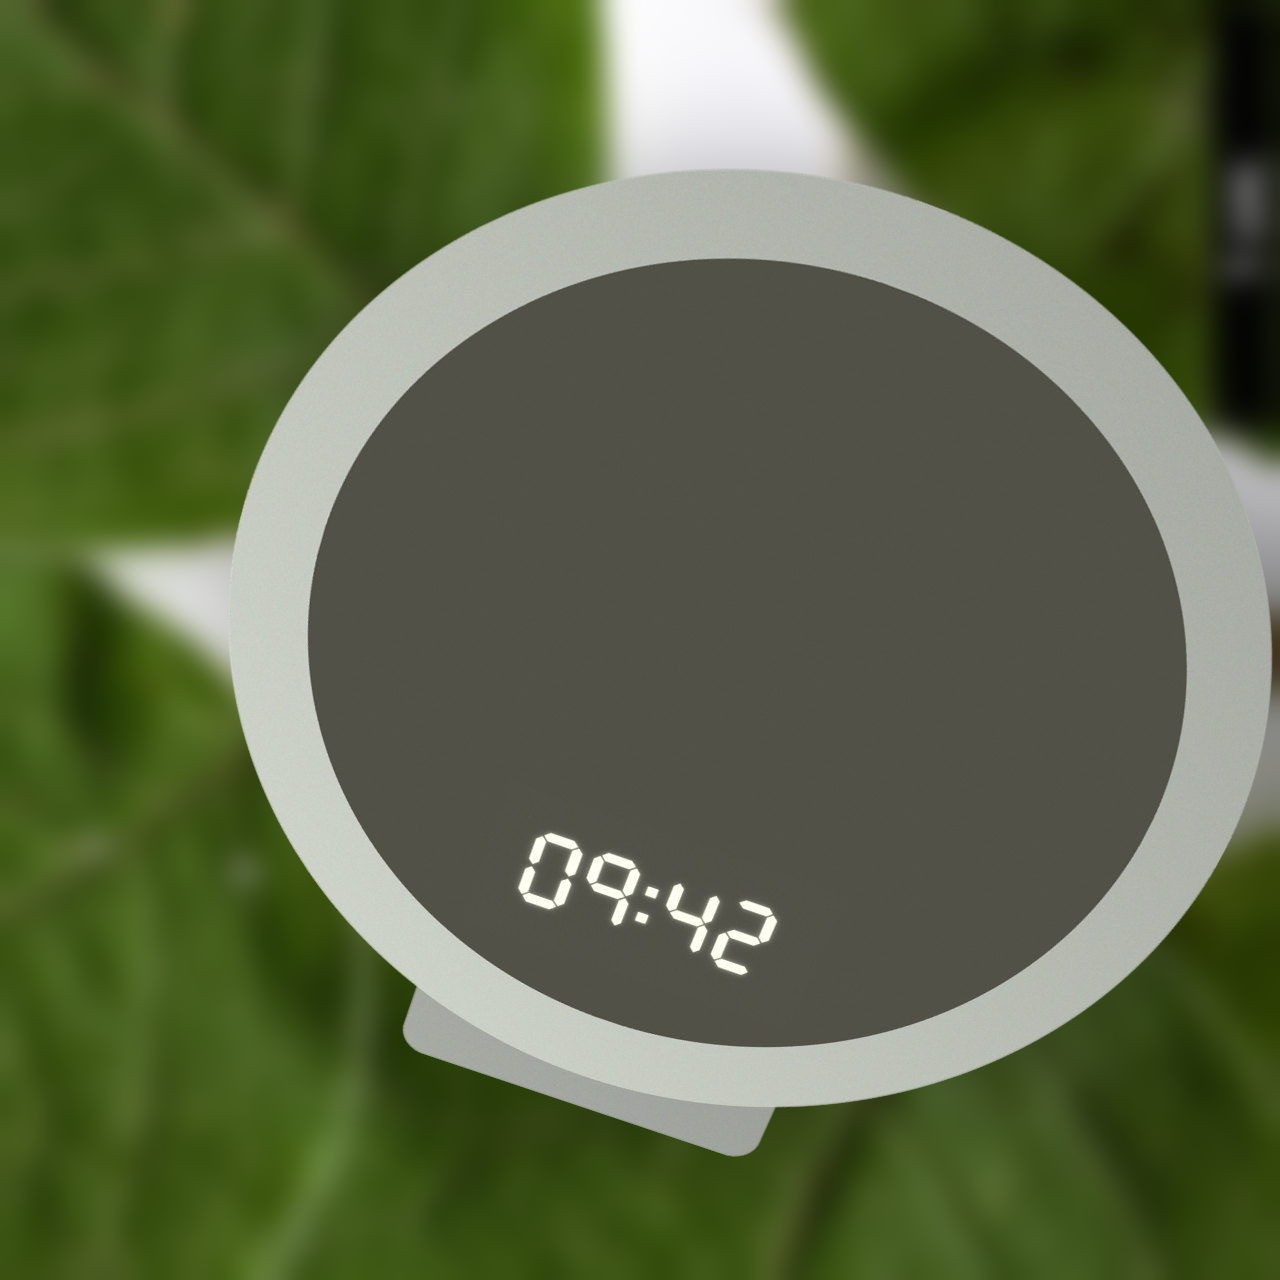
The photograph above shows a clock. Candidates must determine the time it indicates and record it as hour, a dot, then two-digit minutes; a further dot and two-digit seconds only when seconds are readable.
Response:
9.42
